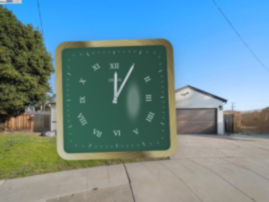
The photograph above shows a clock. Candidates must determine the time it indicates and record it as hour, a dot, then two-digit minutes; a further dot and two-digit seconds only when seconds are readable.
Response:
12.05
